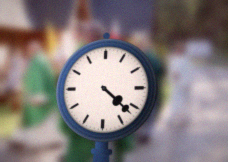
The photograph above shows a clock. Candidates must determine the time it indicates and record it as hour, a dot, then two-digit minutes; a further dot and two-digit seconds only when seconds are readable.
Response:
4.22
